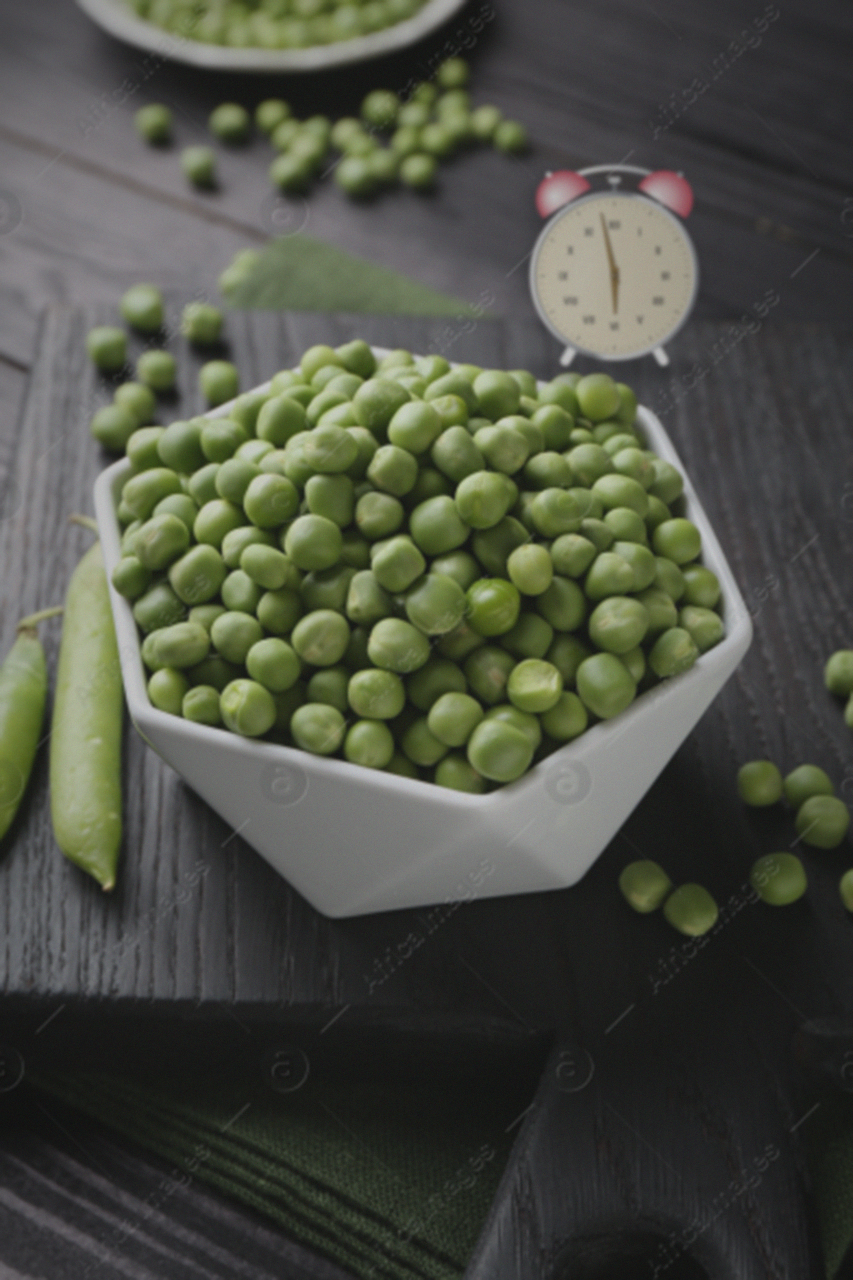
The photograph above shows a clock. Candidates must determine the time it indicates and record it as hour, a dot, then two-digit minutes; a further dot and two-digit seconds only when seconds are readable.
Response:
5.58
